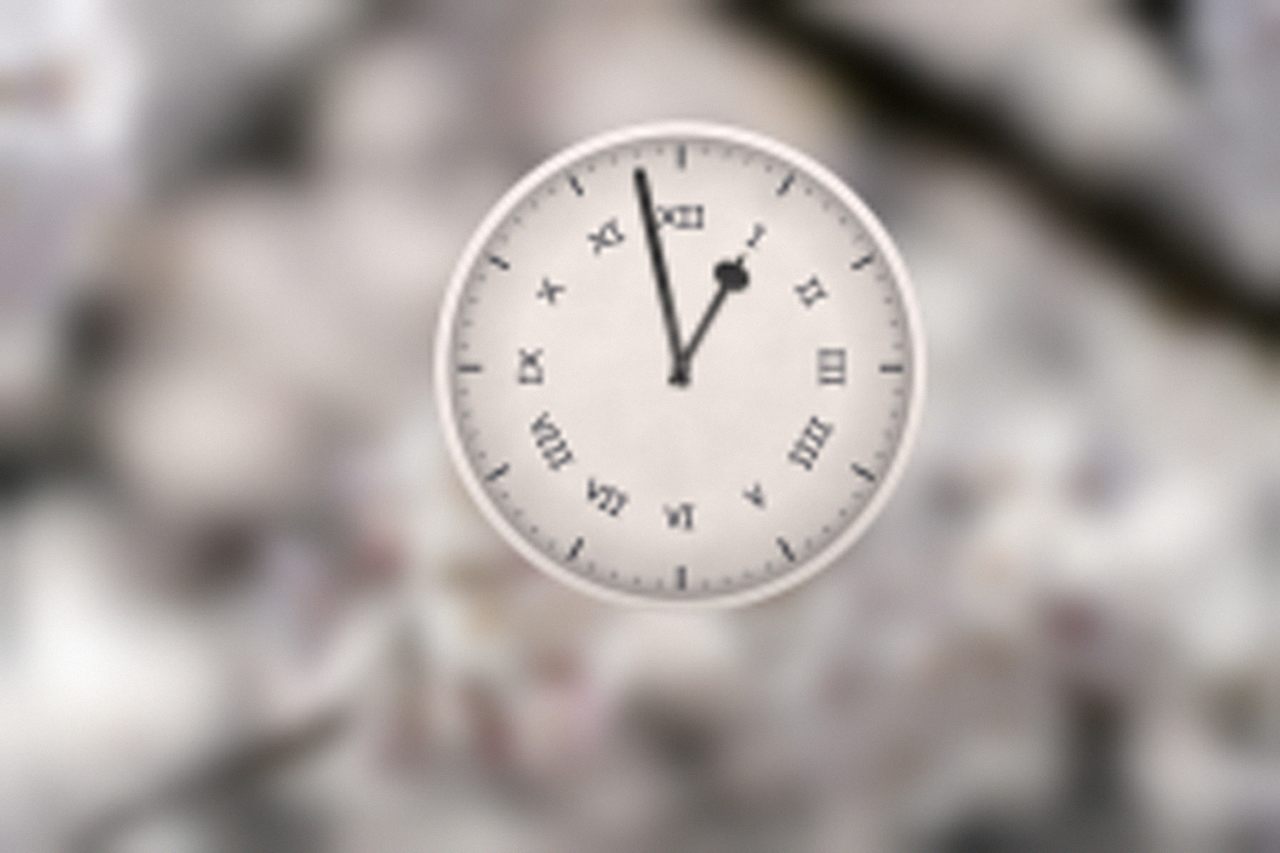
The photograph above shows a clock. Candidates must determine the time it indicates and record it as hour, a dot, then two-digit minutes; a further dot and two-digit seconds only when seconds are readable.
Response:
12.58
